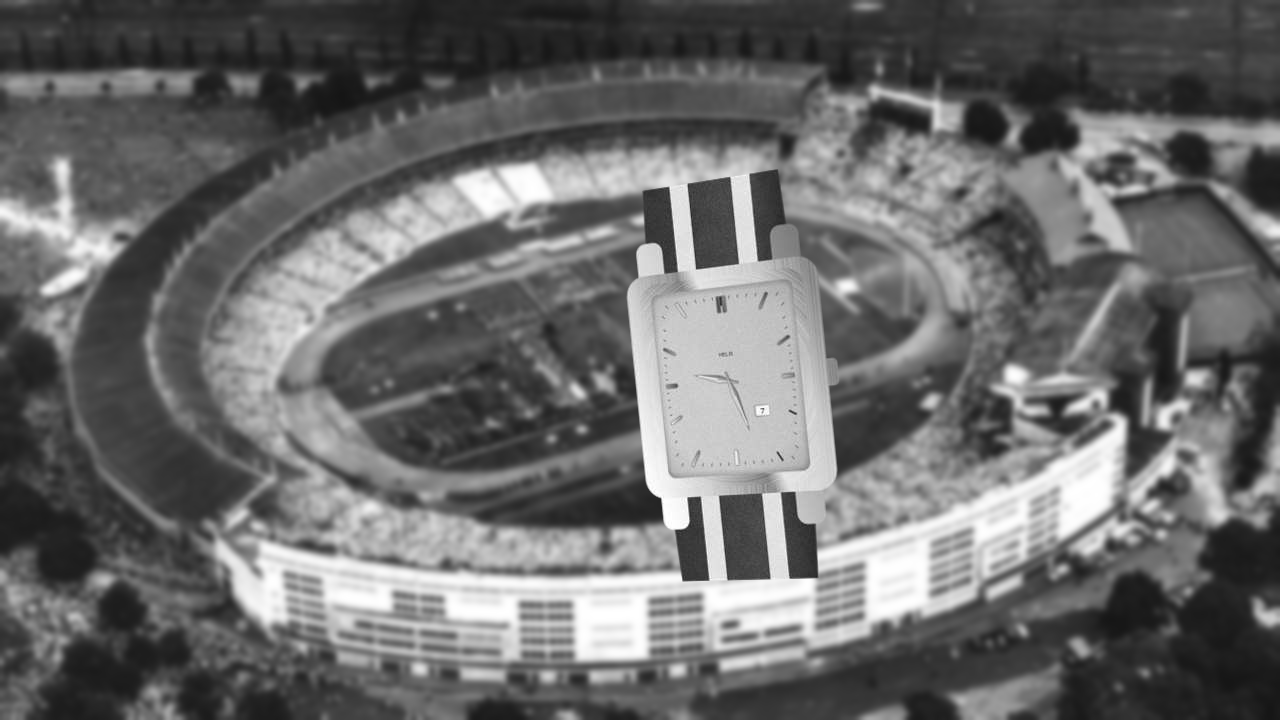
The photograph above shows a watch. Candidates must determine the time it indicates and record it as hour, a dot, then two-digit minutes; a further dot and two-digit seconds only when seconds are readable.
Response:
9.27
